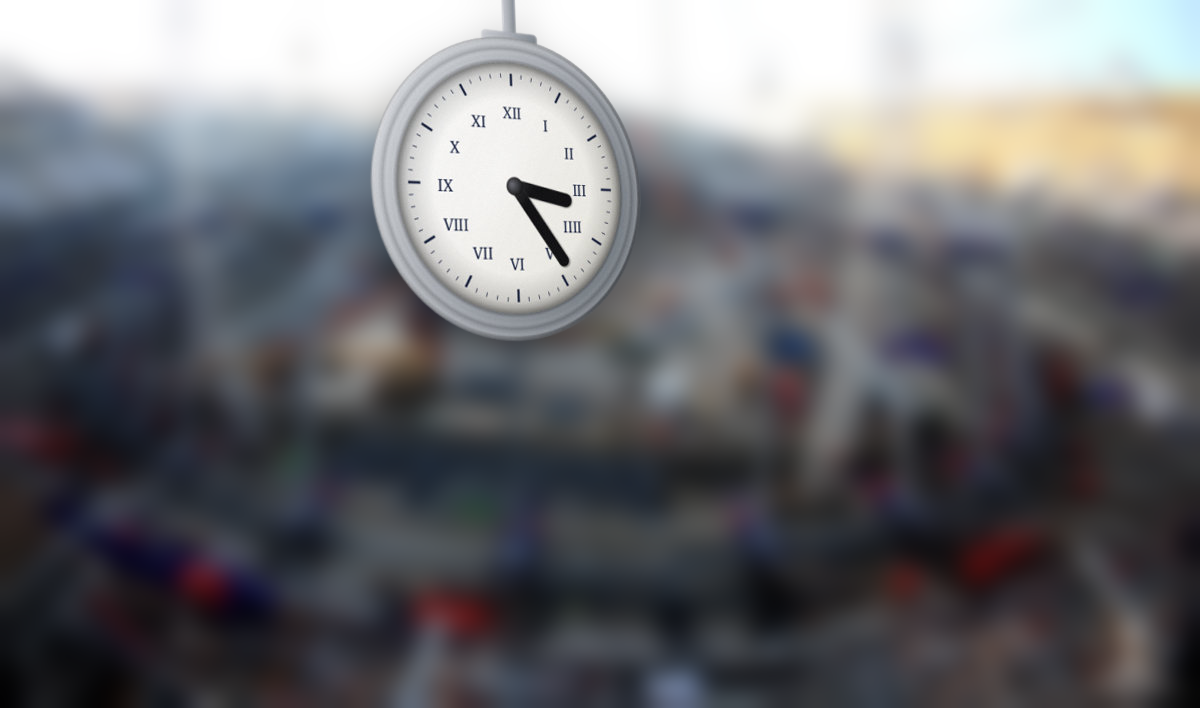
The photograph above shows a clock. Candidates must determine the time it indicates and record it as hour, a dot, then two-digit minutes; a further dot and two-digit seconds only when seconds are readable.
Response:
3.24
